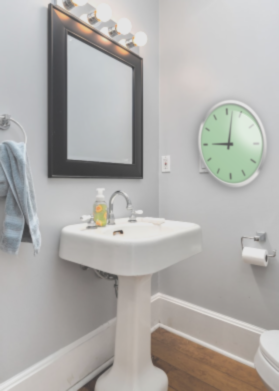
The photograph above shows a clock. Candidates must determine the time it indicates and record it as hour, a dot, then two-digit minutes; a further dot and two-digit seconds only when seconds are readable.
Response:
9.02
